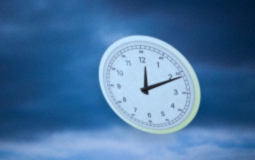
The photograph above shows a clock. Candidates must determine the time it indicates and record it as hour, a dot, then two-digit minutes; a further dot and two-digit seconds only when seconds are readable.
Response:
12.11
